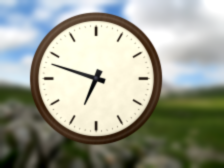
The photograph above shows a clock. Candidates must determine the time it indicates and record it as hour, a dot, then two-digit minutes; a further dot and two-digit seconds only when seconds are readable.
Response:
6.48
